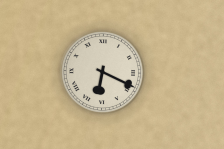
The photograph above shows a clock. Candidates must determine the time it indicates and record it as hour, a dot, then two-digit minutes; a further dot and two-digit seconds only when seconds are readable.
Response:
6.19
